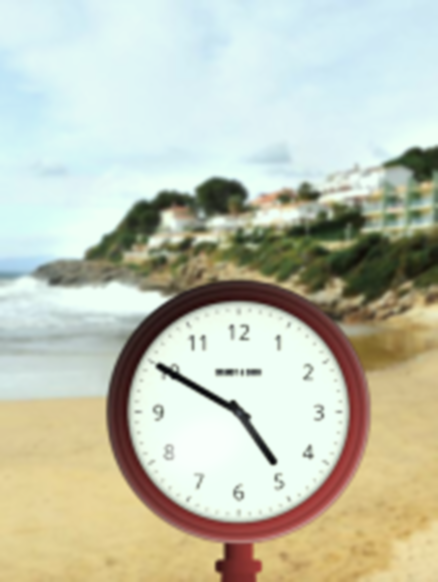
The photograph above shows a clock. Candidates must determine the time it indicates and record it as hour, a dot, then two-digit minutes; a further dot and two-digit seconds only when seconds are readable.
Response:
4.50
